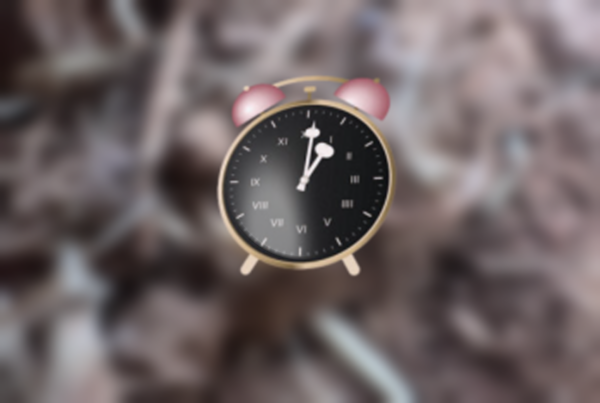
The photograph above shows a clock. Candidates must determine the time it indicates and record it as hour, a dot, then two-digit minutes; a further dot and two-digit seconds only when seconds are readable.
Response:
1.01
